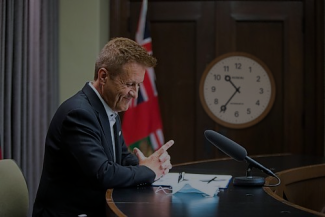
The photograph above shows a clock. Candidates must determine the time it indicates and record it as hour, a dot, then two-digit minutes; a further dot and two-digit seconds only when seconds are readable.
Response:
10.36
